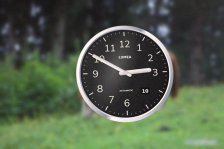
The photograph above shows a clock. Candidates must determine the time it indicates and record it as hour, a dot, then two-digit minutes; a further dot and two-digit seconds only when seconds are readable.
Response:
2.50
